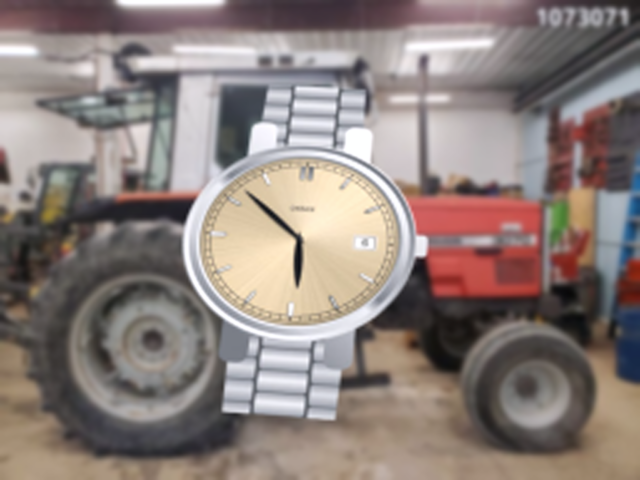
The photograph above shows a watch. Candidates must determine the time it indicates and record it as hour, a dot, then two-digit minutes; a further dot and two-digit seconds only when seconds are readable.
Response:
5.52
